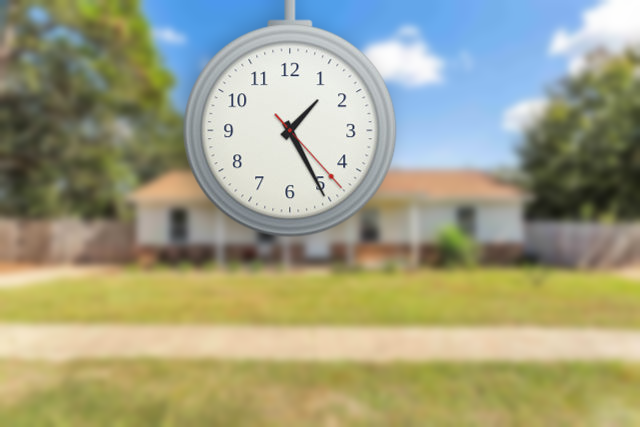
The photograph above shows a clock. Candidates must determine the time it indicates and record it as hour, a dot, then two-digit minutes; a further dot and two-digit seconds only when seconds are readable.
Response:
1.25.23
